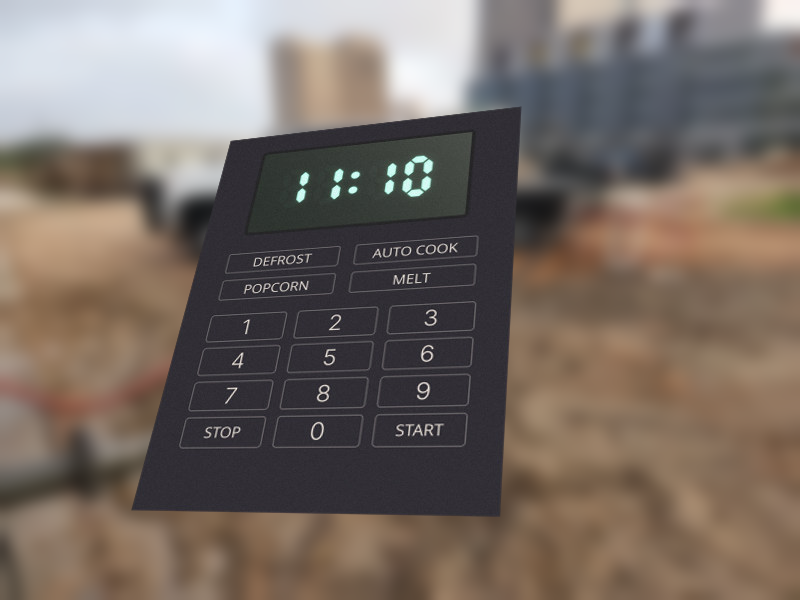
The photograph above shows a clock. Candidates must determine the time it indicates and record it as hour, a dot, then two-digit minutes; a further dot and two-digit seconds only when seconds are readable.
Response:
11.10
